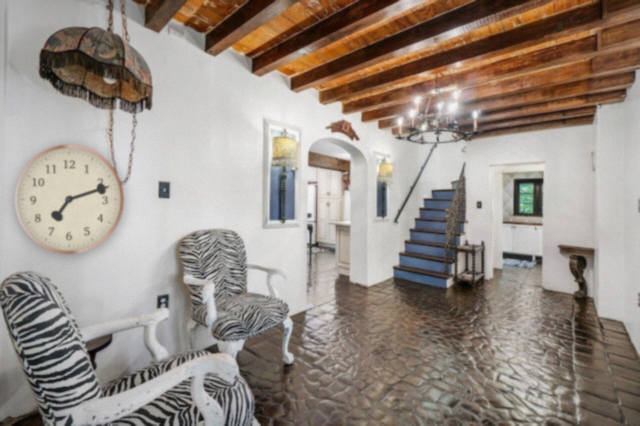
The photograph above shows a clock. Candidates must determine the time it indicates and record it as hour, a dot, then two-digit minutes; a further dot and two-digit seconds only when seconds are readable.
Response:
7.12
